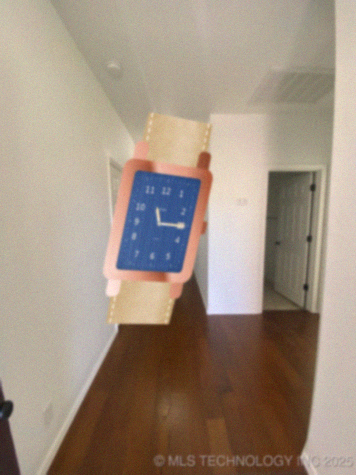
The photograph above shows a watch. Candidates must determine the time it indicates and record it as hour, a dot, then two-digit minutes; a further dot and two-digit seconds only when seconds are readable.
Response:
11.15
